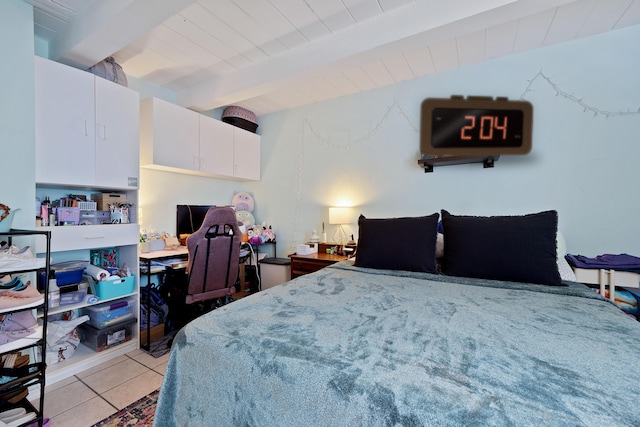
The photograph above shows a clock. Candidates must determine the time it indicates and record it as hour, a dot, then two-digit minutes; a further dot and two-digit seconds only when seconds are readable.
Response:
2.04
